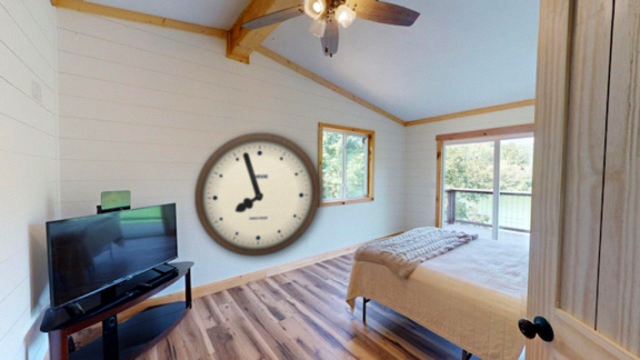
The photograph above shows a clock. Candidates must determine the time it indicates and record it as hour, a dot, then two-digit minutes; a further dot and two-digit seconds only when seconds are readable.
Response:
7.57
